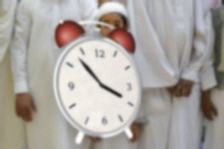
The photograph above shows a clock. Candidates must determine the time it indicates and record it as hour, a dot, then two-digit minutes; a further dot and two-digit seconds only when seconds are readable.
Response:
3.53
